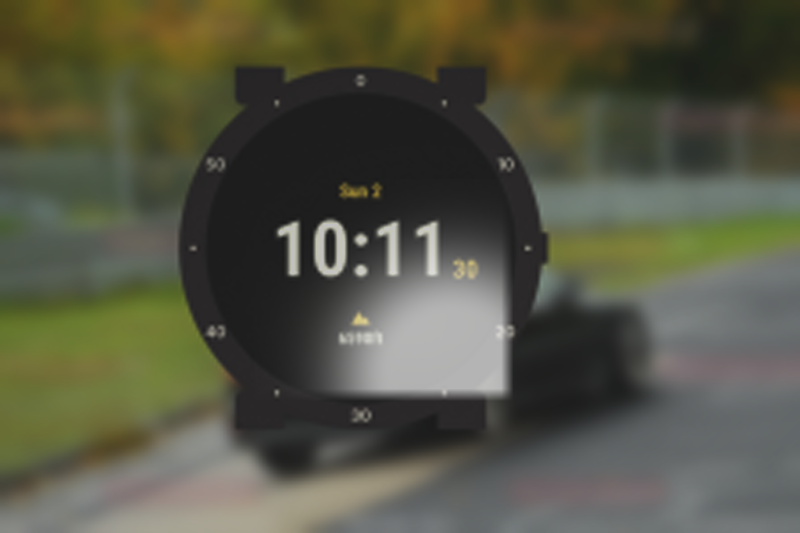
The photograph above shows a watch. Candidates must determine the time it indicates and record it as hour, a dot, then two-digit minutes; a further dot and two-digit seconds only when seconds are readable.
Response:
10.11.30
